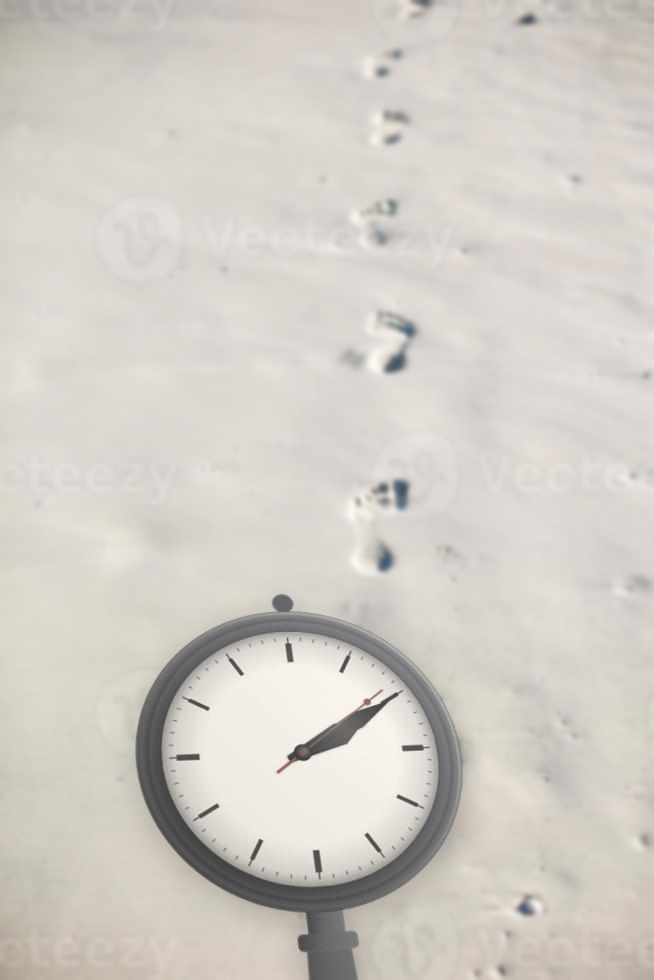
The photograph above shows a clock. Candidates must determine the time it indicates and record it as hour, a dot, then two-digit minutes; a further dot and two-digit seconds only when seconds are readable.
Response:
2.10.09
